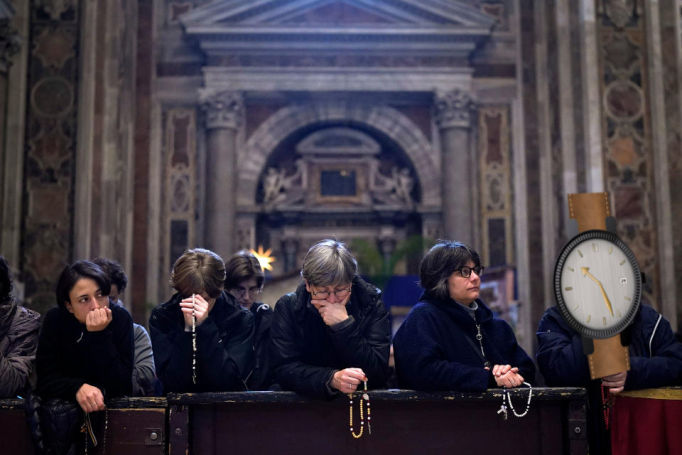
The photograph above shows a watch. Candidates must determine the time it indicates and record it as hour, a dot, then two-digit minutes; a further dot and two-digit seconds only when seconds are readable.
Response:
10.27
